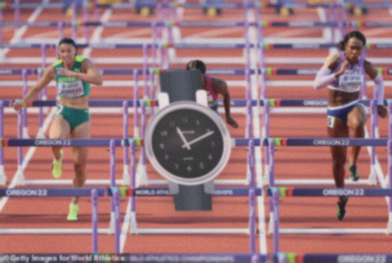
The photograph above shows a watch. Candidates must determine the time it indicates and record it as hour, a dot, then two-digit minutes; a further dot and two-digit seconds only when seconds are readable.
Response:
11.11
